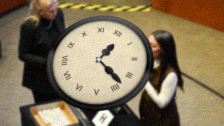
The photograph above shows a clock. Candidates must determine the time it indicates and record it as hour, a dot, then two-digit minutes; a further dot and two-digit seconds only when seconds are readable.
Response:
12.18
